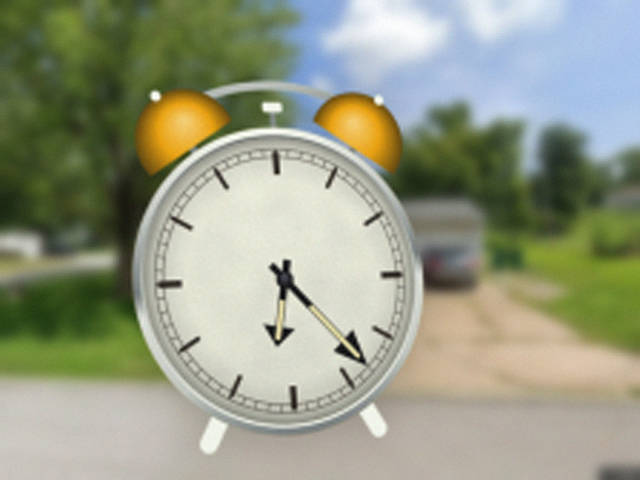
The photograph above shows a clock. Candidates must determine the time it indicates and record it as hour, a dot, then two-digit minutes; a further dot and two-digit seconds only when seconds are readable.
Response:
6.23
